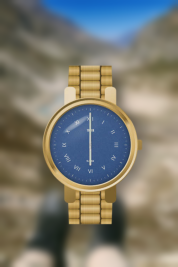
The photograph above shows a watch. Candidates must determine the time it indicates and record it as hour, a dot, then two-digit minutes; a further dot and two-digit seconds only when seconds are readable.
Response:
6.00
